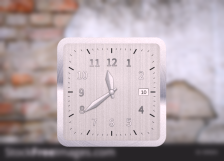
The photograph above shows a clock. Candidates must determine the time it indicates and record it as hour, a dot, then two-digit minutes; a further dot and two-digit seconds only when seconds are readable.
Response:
11.39
